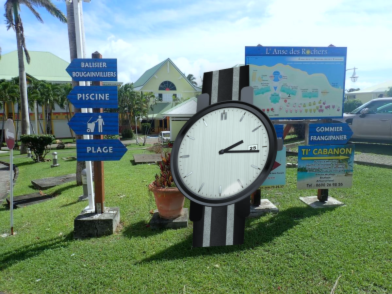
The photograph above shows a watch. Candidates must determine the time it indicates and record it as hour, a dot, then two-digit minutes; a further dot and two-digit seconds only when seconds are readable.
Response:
2.16
